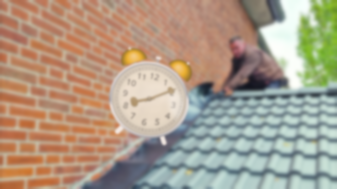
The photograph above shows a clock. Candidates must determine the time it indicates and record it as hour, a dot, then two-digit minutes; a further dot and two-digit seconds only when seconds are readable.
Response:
8.09
